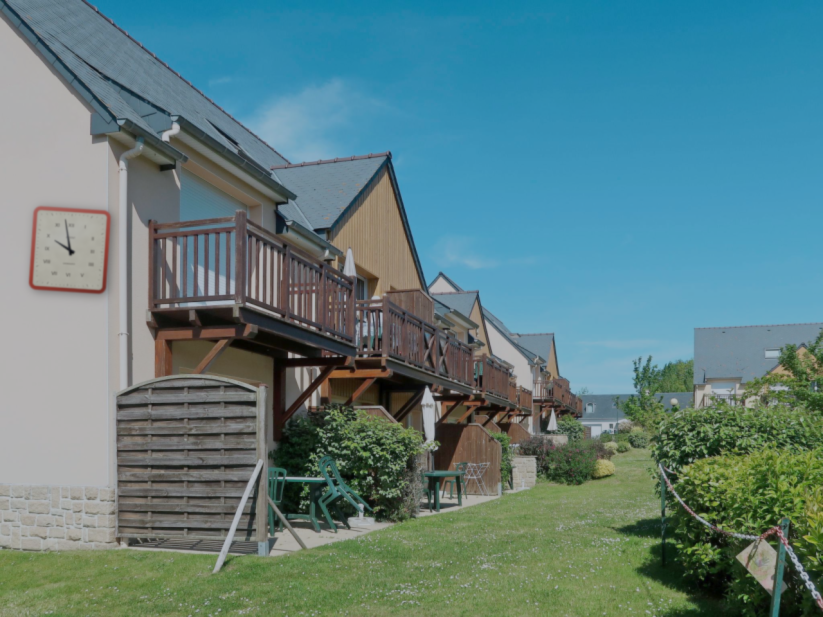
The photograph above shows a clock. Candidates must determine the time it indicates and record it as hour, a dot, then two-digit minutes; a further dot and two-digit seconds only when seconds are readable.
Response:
9.58
